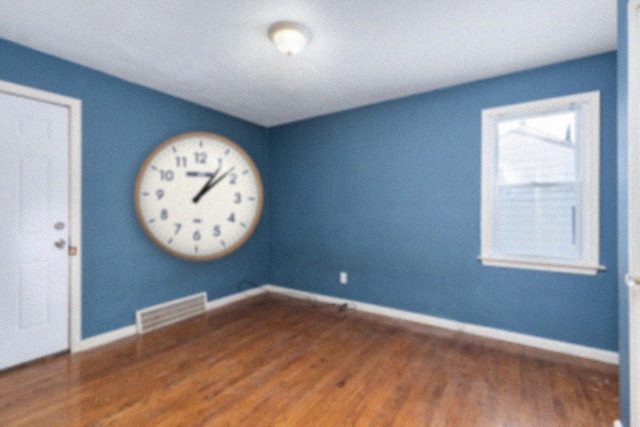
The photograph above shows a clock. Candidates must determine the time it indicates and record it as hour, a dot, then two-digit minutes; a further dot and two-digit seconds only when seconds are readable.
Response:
1.08
